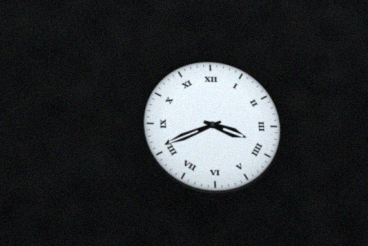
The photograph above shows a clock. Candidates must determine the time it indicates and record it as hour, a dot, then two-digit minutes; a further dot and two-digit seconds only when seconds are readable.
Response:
3.41
